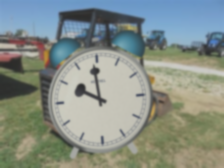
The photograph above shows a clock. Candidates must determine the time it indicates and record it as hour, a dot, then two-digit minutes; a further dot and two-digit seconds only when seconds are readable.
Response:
9.59
